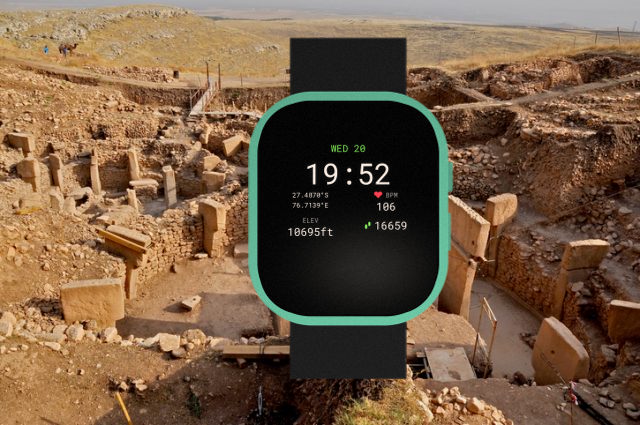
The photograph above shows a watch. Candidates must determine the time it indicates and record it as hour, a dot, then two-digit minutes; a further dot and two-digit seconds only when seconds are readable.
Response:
19.52
